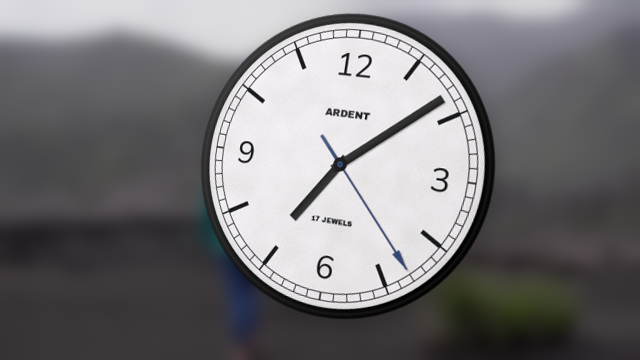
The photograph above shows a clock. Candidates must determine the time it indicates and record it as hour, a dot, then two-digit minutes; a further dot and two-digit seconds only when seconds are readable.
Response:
7.08.23
